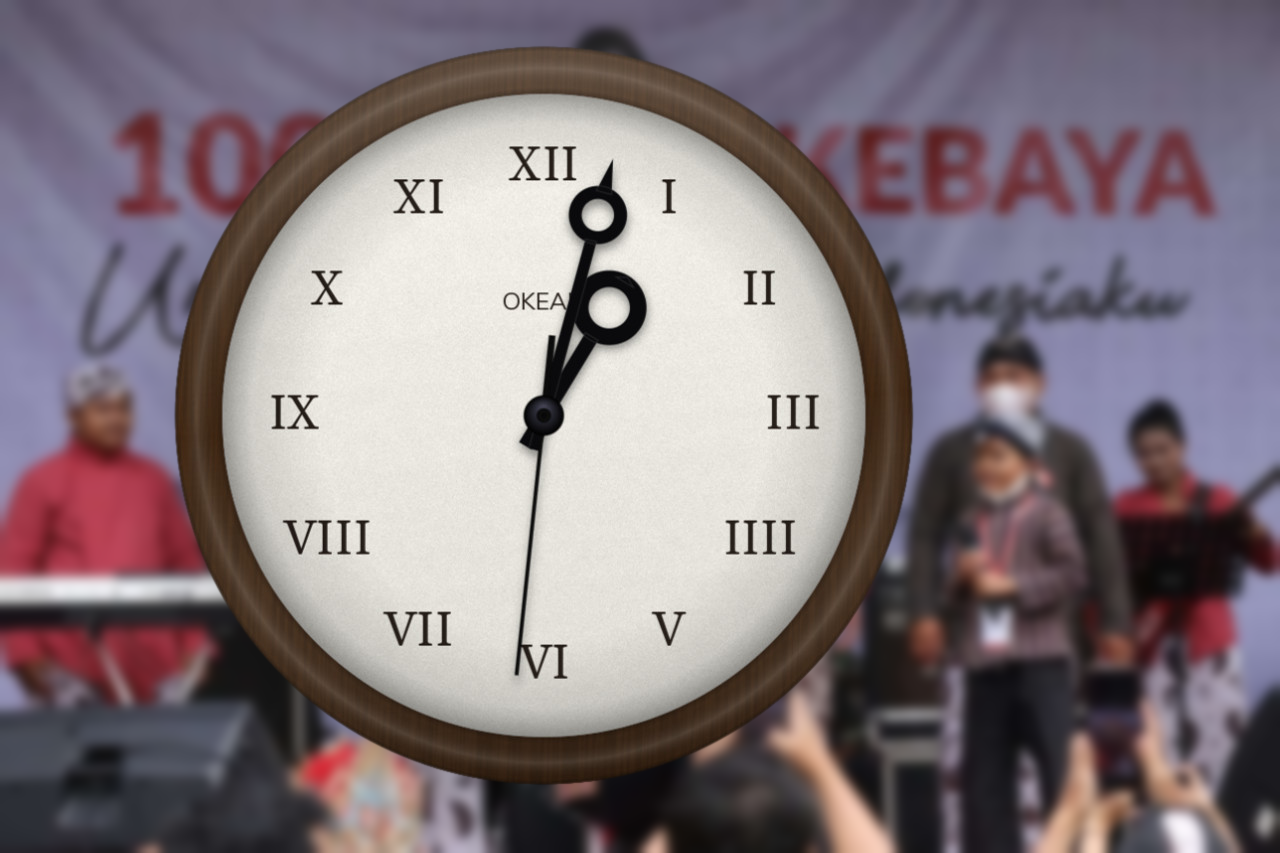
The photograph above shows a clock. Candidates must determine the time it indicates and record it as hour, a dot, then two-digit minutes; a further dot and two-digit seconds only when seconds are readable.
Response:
1.02.31
